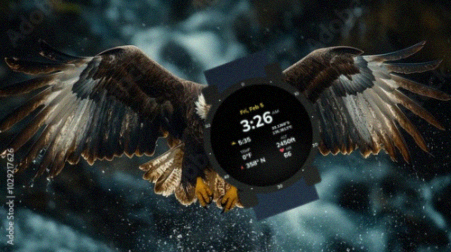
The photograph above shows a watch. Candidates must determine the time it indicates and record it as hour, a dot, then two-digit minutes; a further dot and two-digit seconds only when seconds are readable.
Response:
3.26
